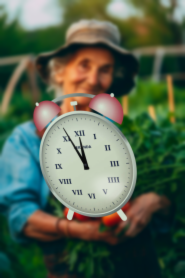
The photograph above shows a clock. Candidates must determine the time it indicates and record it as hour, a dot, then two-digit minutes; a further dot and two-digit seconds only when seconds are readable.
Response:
11.56
